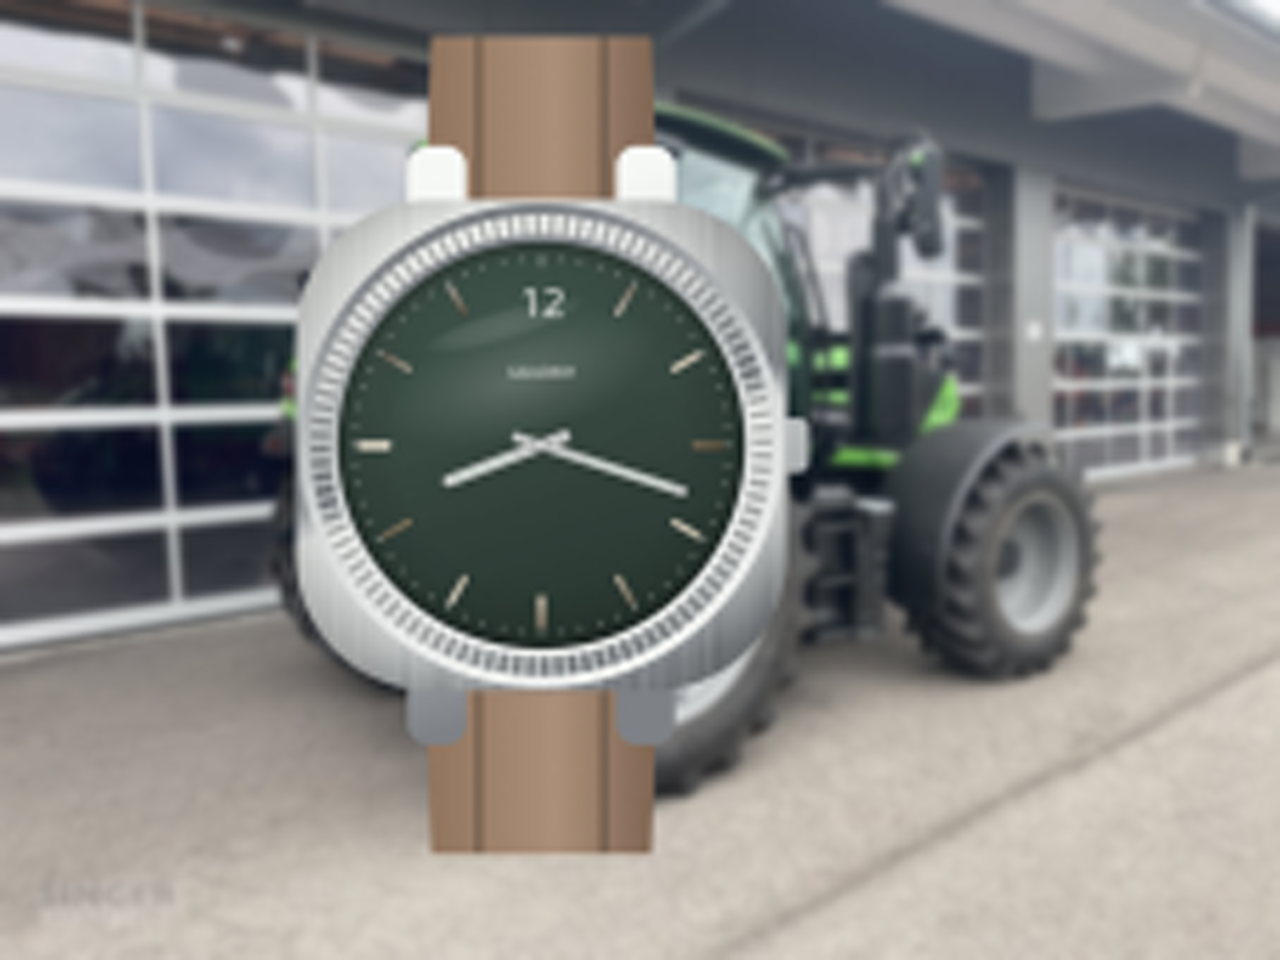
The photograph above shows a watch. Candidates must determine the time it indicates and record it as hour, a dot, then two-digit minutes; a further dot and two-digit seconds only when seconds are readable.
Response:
8.18
